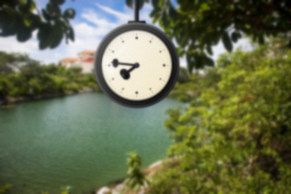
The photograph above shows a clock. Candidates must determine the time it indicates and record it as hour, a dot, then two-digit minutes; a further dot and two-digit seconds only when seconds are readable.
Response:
7.46
